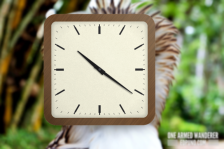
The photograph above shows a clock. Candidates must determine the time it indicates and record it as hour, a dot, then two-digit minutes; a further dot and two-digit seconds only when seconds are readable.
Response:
10.21
